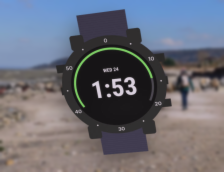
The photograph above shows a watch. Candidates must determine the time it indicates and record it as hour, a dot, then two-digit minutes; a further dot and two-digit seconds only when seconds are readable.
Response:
1.53
